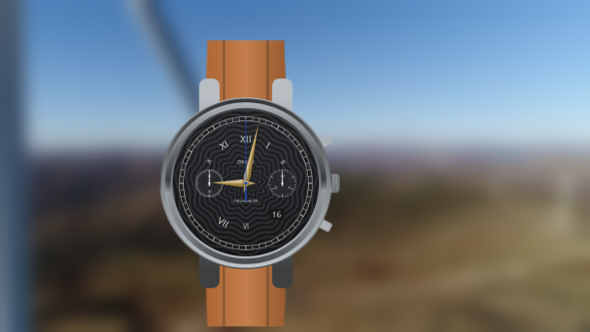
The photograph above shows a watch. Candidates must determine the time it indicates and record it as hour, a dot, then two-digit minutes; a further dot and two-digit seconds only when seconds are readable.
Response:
9.02
